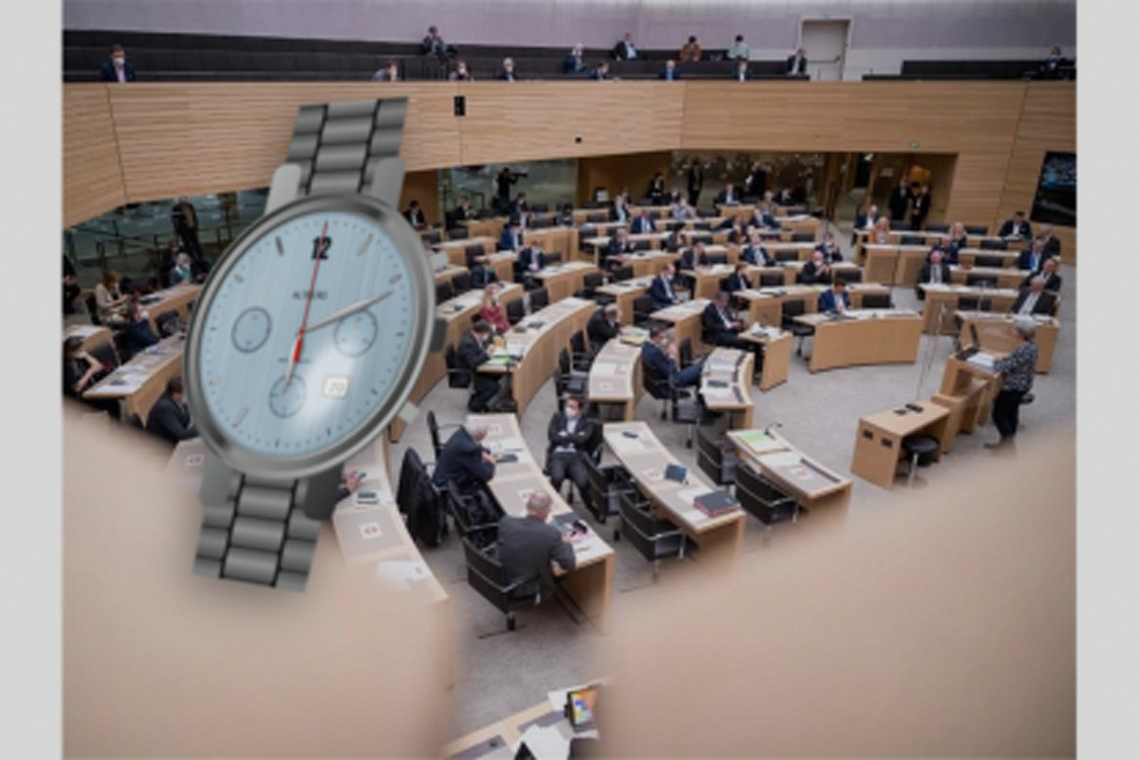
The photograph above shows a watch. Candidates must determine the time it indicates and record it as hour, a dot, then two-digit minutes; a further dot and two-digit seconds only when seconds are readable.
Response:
6.11
